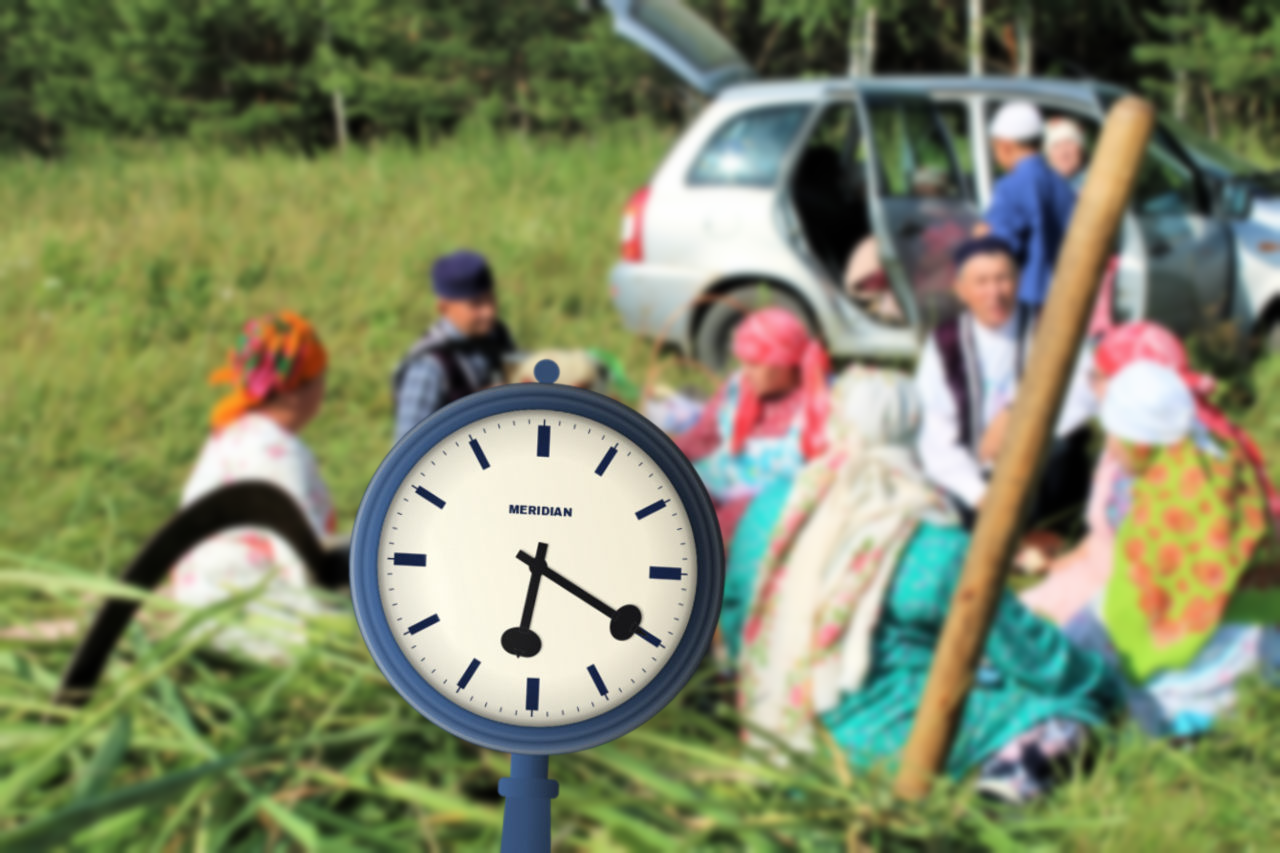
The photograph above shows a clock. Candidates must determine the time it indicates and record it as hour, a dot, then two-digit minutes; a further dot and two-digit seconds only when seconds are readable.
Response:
6.20
